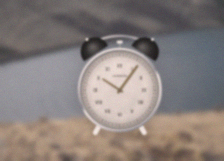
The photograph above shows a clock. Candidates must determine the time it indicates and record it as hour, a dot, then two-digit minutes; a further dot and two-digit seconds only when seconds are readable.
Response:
10.06
